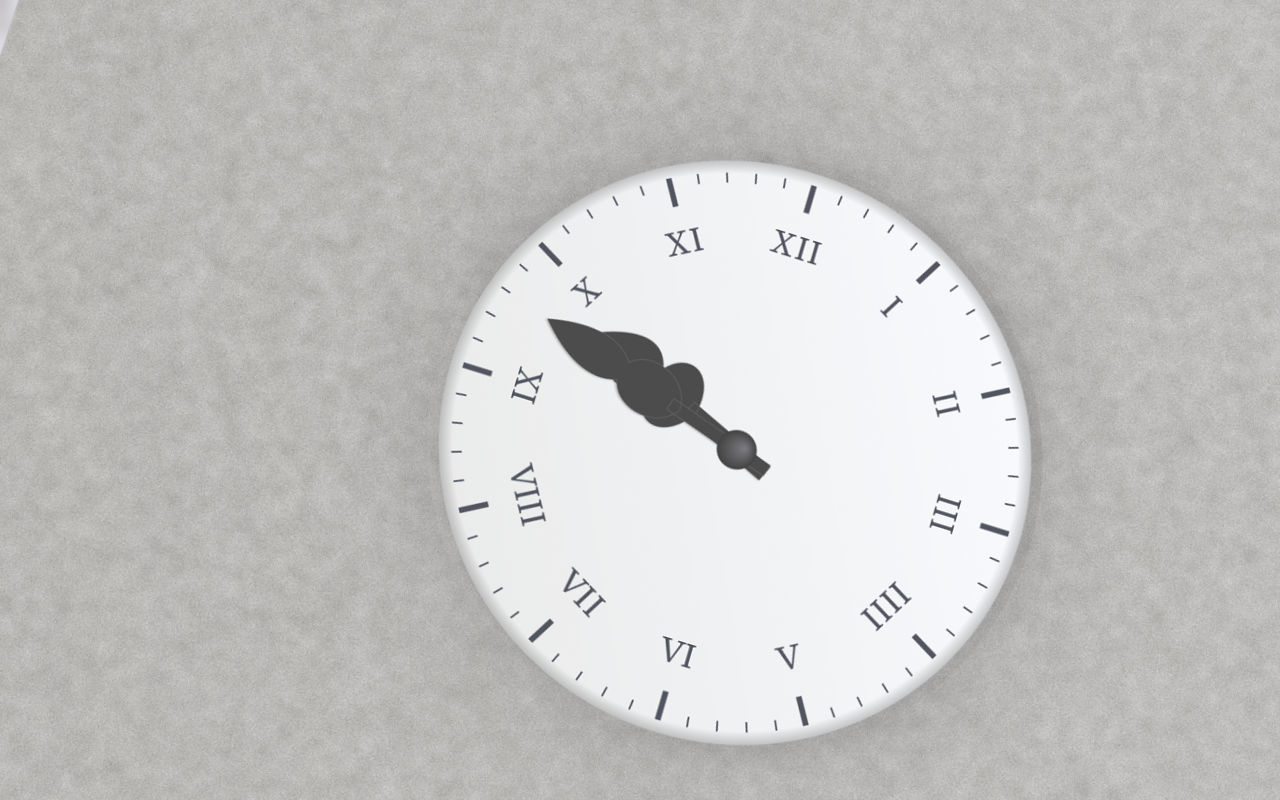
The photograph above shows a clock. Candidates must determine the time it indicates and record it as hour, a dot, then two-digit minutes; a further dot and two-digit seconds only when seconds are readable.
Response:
9.48
